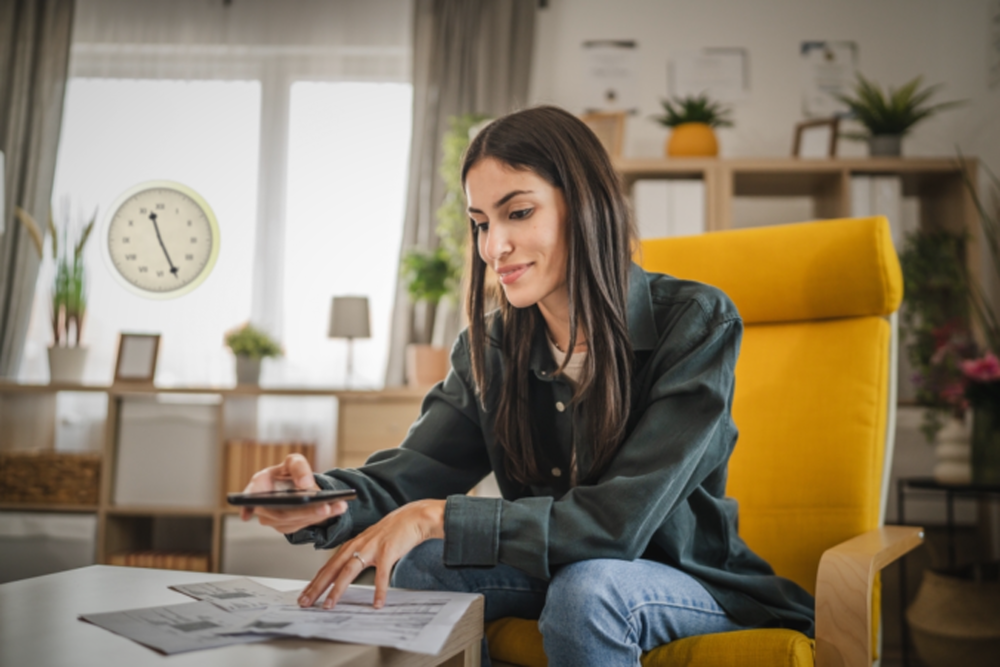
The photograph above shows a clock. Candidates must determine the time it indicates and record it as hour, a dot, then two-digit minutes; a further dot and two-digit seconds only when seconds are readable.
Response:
11.26
